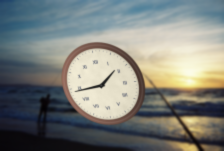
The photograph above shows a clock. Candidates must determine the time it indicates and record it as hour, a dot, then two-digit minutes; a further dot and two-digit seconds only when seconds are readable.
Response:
1.44
